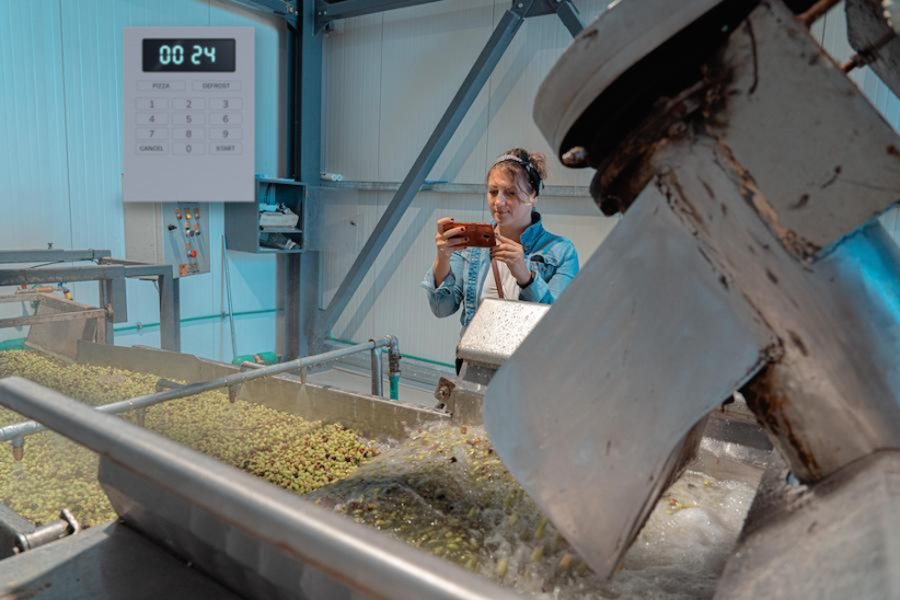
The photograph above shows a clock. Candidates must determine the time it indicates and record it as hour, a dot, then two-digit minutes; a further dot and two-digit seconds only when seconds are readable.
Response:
0.24
